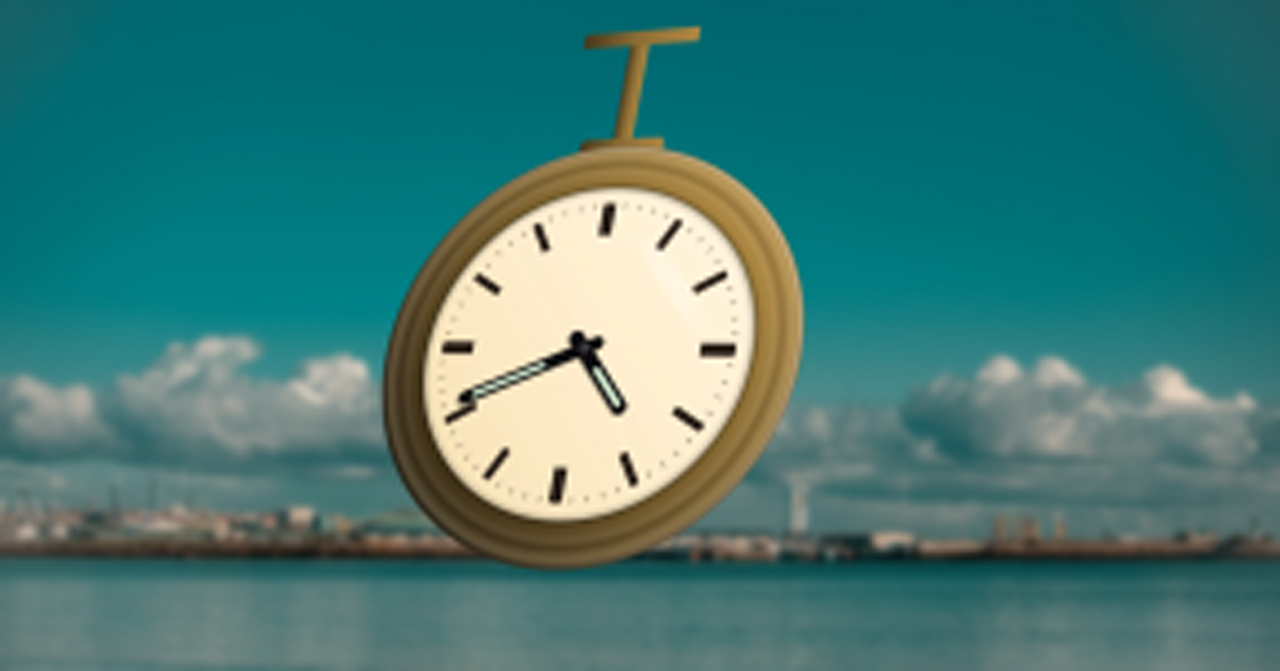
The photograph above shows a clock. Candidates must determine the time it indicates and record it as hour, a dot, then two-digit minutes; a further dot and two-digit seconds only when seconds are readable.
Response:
4.41
